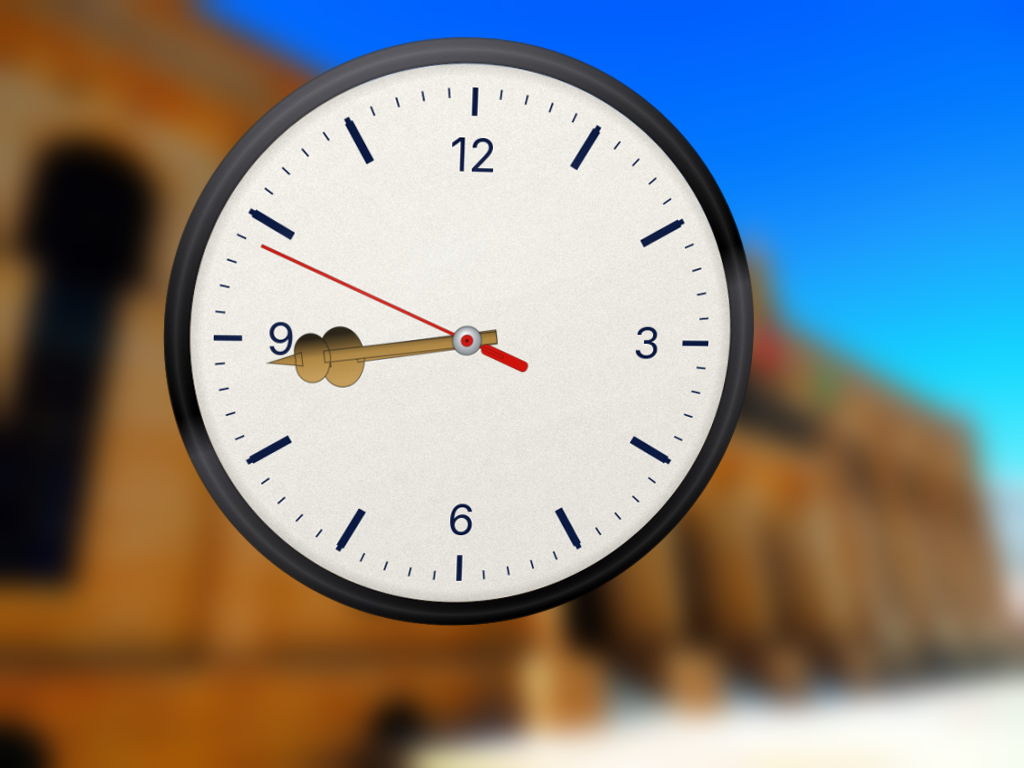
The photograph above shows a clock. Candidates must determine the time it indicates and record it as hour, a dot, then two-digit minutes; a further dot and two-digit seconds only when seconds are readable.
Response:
8.43.49
